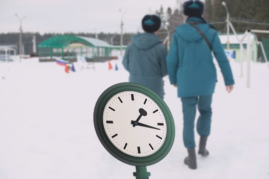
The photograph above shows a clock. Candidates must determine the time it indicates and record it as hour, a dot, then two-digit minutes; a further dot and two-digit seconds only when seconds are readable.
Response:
1.17
